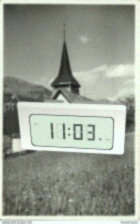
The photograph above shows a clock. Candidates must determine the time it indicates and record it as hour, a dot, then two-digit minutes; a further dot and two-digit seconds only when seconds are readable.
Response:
11.03
